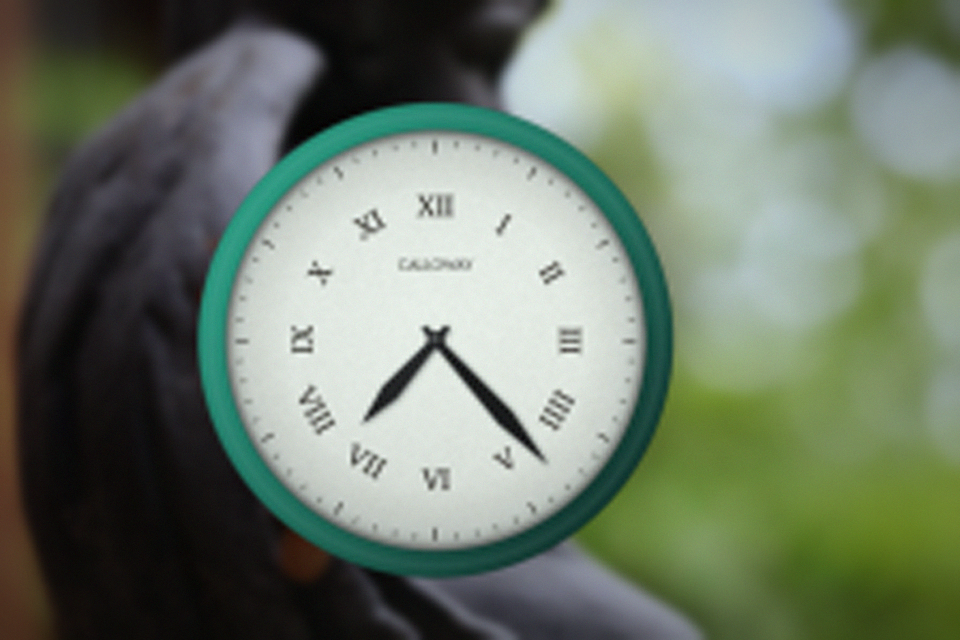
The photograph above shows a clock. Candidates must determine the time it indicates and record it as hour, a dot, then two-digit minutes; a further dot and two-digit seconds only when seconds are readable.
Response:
7.23
